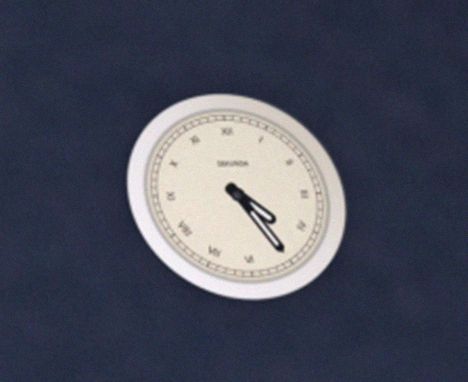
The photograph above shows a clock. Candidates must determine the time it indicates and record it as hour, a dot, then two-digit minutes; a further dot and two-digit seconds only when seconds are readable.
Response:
4.25
